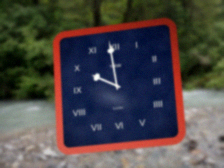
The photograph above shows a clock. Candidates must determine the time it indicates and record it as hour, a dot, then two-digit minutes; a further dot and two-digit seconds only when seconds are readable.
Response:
9.59
